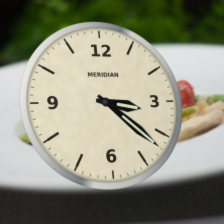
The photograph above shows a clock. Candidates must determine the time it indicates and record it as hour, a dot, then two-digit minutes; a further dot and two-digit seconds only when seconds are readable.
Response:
3.22
